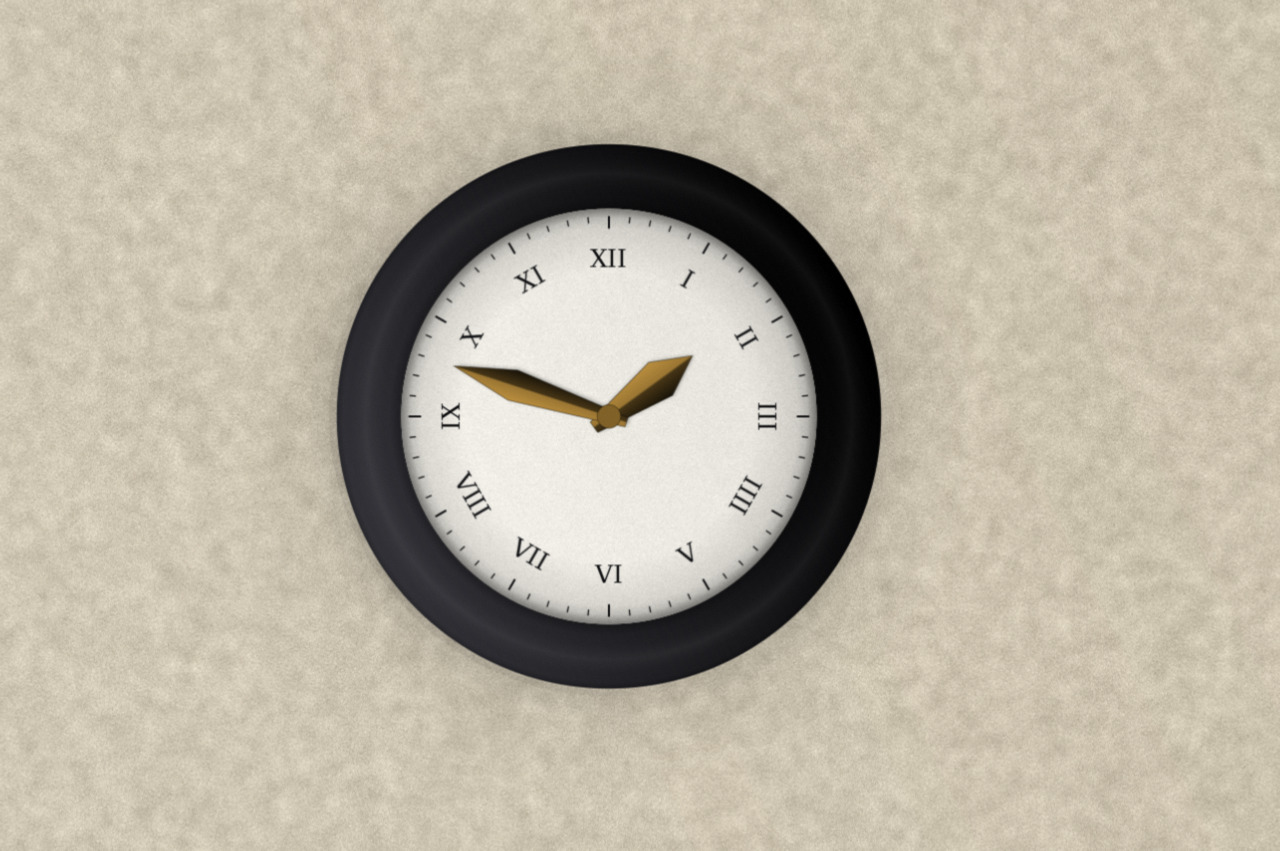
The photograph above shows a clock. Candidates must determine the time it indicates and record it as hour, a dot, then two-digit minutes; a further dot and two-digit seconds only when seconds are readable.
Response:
1.48
